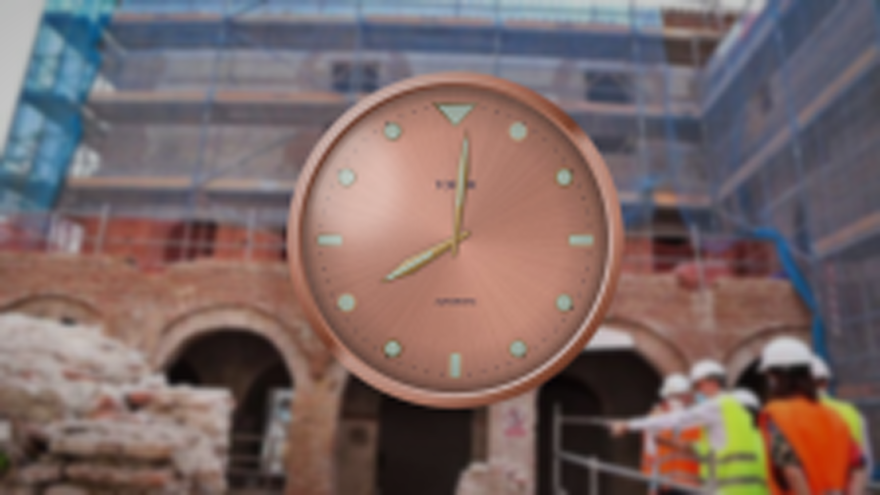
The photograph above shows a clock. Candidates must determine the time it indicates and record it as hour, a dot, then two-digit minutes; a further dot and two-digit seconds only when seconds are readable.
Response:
8.01
